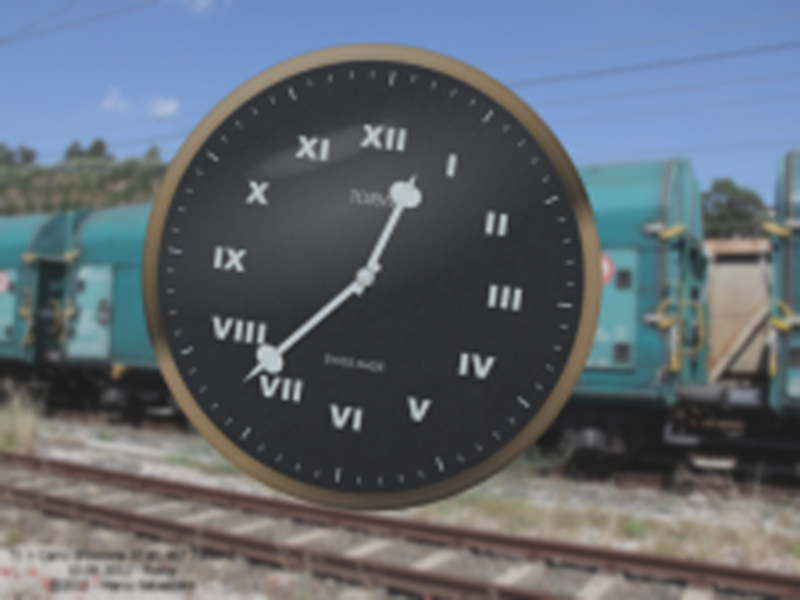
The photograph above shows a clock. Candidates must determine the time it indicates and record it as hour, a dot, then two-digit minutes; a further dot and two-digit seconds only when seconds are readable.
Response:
12.37
